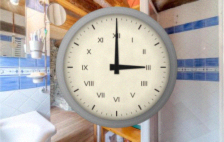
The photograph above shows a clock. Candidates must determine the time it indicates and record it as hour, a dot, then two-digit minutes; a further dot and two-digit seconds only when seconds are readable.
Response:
3.00
